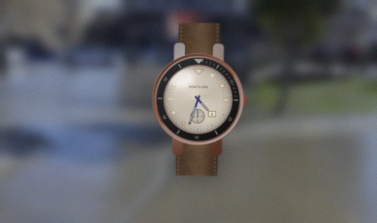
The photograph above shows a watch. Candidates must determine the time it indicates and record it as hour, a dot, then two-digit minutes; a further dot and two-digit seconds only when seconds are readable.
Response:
4.33
